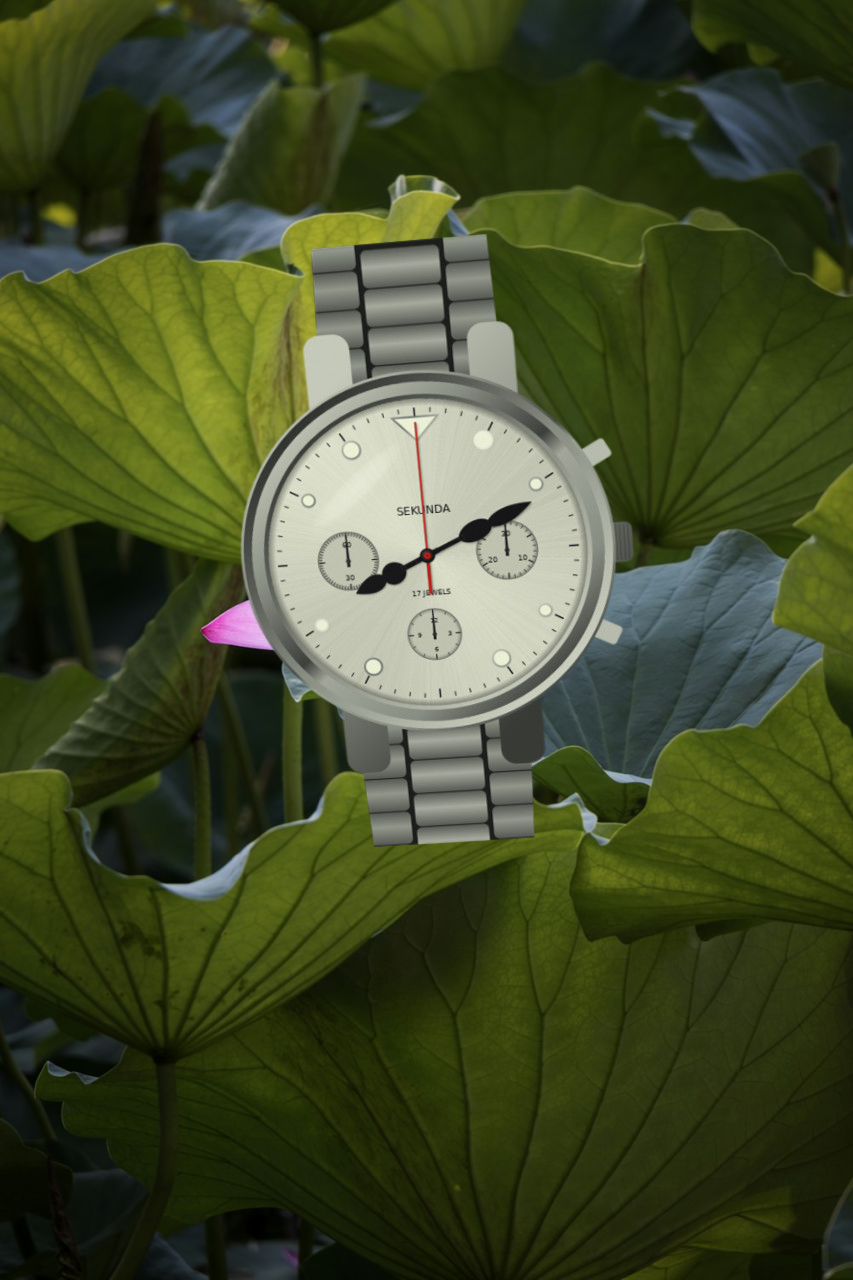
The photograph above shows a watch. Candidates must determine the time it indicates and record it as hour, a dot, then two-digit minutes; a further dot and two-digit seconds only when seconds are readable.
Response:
8.11
